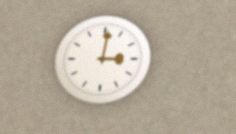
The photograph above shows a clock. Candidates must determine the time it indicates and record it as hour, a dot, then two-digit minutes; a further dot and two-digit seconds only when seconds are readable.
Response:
3.01
